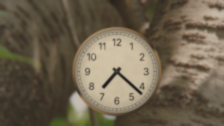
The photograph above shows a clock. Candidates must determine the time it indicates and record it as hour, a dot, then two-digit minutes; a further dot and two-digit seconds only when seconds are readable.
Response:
7.22
